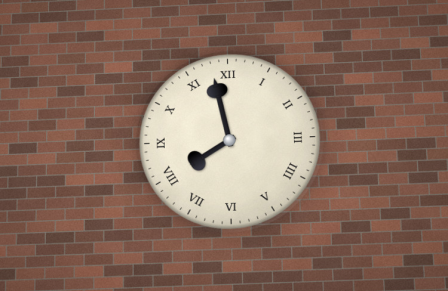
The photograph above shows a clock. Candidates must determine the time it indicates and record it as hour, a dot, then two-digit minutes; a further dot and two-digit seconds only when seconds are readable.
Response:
7.58
